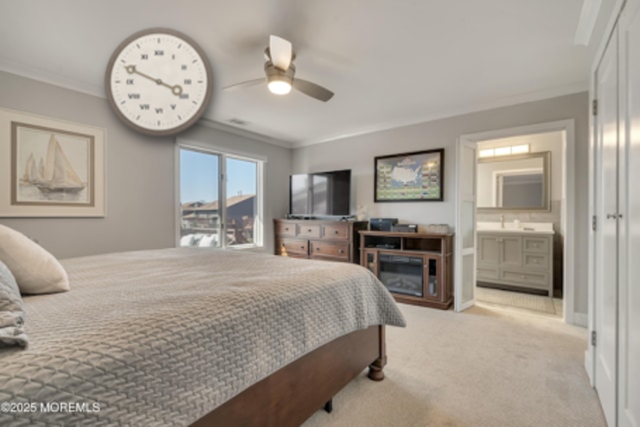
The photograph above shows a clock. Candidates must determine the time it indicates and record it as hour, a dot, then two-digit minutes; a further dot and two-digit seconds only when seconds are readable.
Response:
3.49
